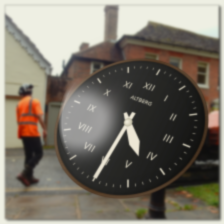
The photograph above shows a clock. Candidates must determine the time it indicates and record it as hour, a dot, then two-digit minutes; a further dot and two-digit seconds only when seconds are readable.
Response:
4.30
